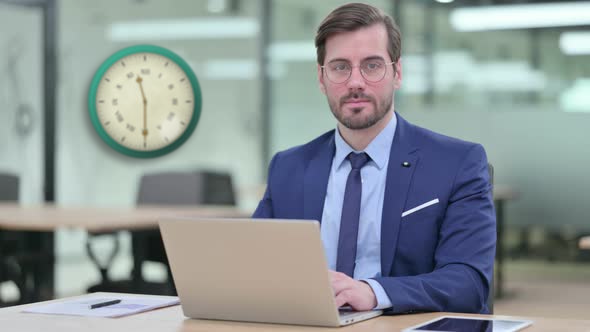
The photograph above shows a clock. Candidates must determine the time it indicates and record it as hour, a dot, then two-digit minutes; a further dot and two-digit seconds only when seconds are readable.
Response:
11.30
